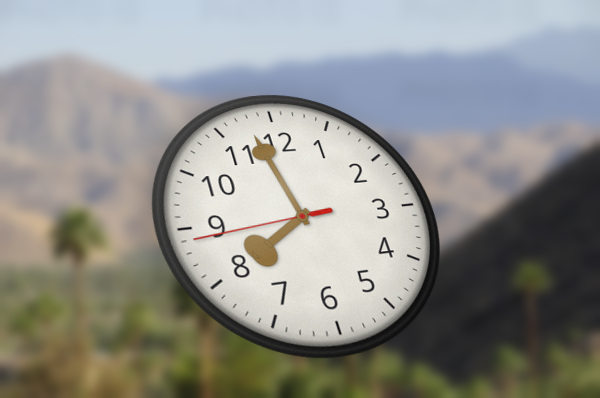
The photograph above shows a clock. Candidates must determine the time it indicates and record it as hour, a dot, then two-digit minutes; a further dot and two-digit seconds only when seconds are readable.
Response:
7.57.44
